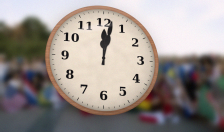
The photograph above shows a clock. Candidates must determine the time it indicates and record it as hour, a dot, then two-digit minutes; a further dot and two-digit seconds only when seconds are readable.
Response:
12.02
